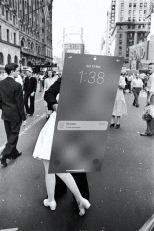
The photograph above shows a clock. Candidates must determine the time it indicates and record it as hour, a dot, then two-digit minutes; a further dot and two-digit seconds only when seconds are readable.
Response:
1.38
